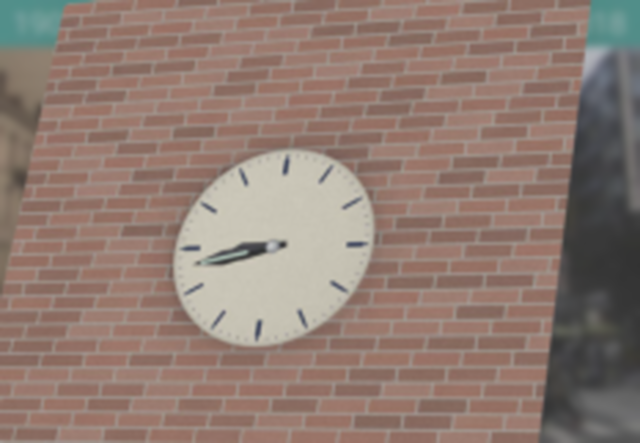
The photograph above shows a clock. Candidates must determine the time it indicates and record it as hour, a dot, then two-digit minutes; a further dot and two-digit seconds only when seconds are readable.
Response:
8.43
